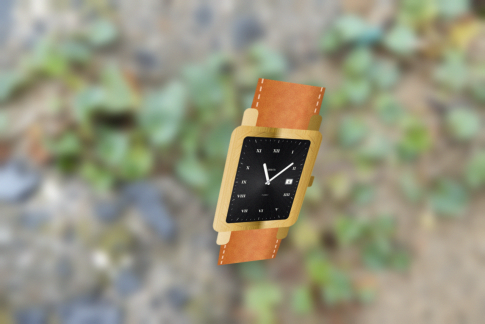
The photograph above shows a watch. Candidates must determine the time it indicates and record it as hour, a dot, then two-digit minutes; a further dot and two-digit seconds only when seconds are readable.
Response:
11.08
